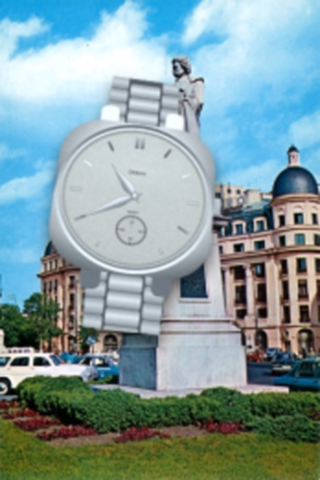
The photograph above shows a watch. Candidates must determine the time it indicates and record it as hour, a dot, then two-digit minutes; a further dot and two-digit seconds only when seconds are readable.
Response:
10.40
